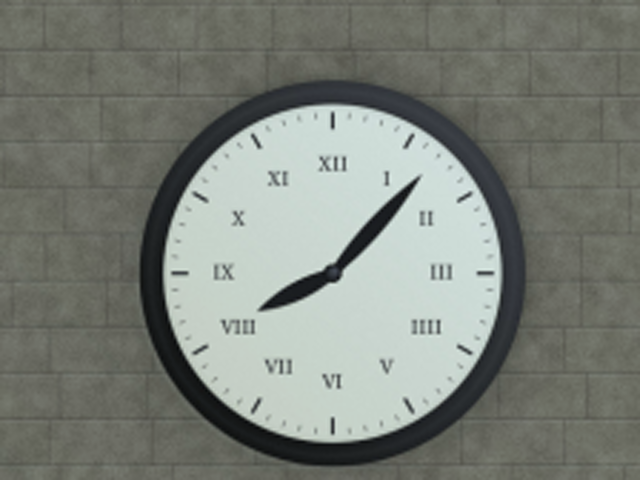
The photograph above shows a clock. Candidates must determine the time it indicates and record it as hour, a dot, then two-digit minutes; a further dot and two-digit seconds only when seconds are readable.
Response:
8.07
